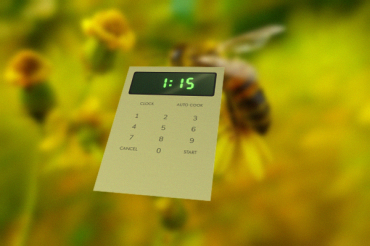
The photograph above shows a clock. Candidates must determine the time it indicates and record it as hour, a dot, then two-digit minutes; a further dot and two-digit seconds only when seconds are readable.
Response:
1.15
